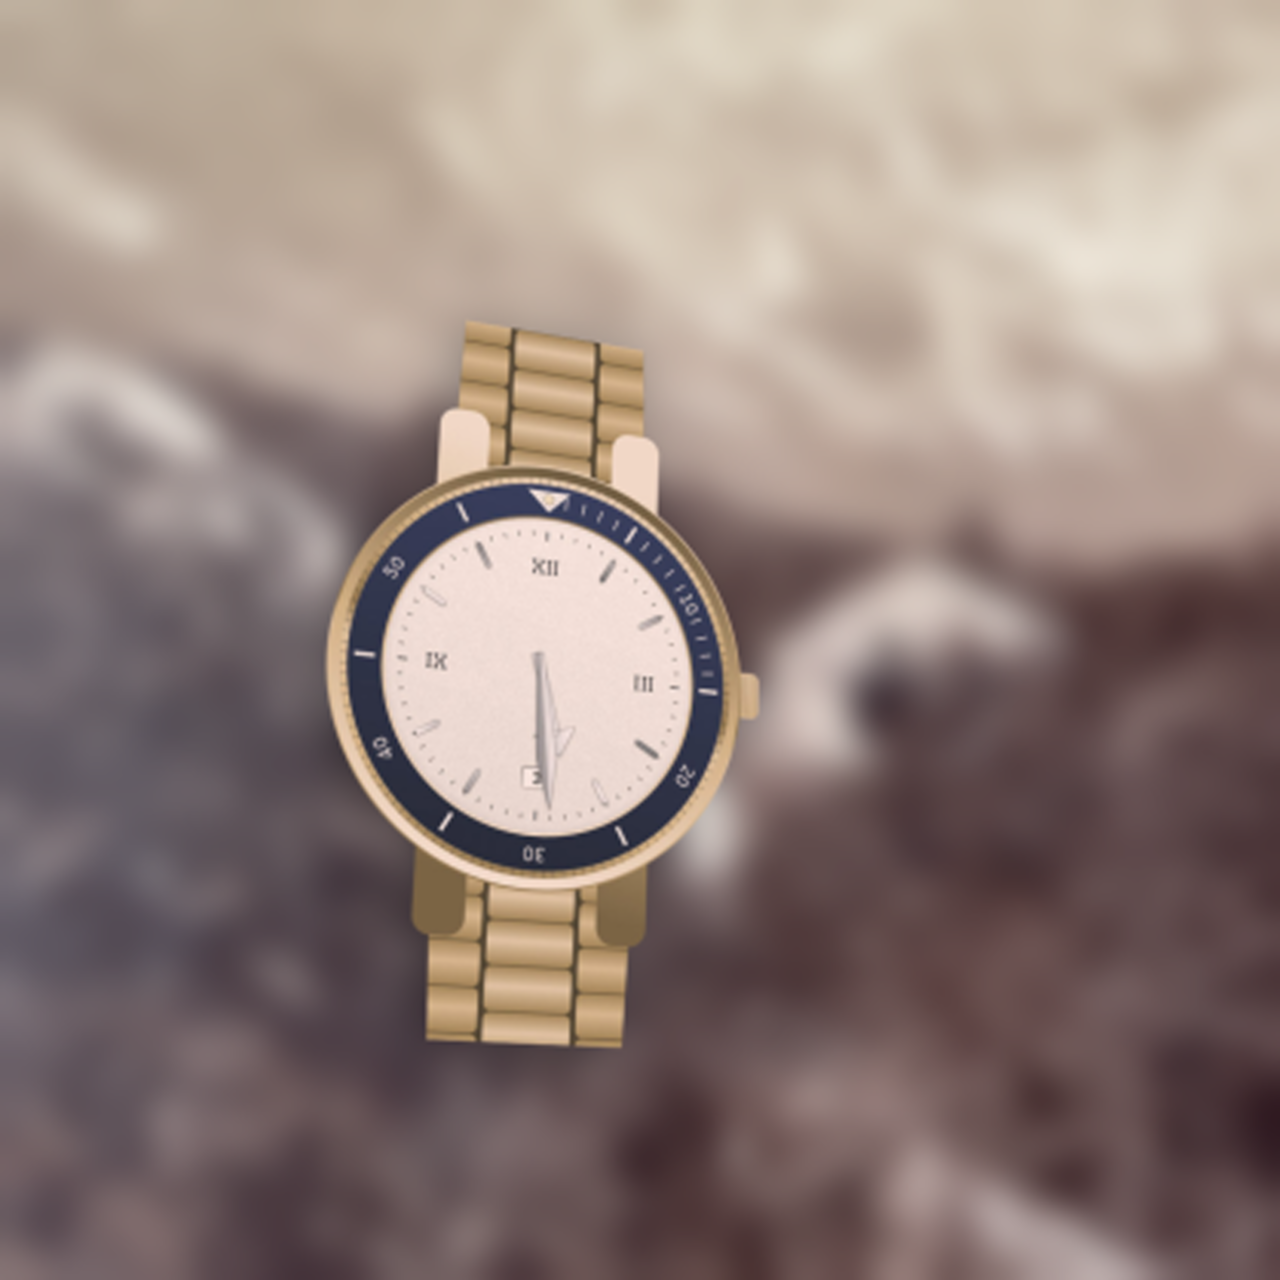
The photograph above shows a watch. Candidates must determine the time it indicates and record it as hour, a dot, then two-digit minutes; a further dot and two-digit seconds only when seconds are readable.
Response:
5.29
